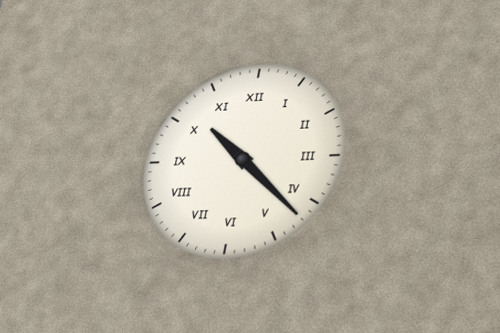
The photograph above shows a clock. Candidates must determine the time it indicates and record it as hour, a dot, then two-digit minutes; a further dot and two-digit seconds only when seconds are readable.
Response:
10.22
